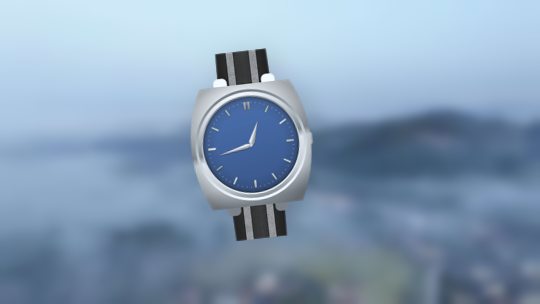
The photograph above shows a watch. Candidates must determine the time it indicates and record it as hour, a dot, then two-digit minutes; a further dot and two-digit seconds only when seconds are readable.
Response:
12.43
